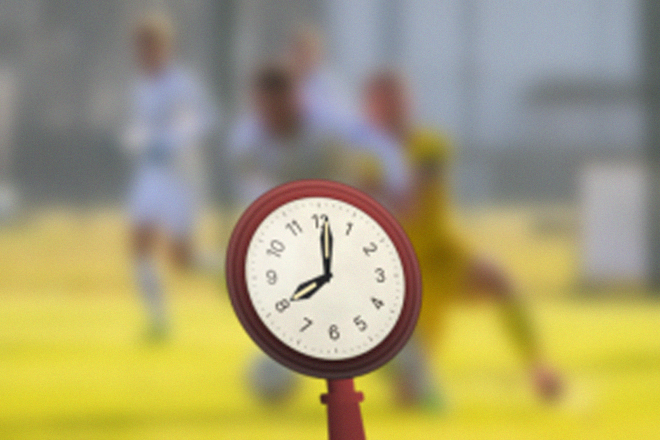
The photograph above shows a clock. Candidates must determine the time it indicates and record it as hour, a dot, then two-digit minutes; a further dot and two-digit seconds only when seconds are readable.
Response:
8.01
